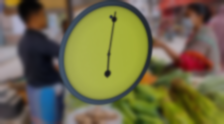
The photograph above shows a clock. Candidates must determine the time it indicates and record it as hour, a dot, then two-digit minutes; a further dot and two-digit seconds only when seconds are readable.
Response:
6.01
